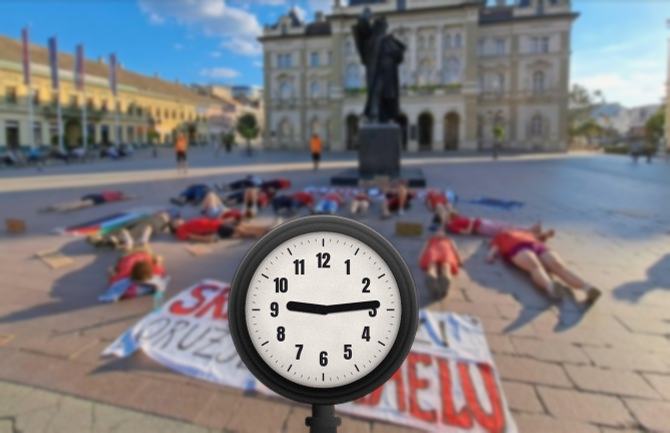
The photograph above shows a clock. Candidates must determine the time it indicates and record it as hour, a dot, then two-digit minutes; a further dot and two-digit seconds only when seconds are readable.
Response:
9.14
